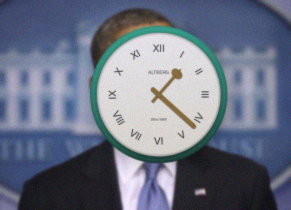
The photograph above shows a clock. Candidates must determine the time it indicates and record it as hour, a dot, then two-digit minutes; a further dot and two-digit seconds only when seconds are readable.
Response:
1.22
